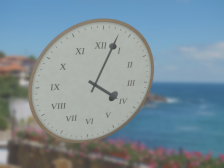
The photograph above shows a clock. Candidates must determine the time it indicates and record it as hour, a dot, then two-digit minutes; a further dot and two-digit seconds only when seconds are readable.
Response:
4.03
